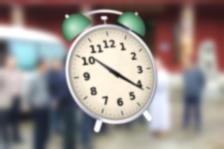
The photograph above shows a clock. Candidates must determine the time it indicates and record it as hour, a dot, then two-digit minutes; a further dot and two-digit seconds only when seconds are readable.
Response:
10.21
